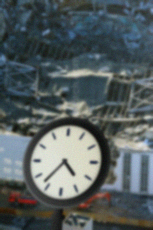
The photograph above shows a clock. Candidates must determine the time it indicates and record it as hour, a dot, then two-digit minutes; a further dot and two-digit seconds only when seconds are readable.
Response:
4.37
